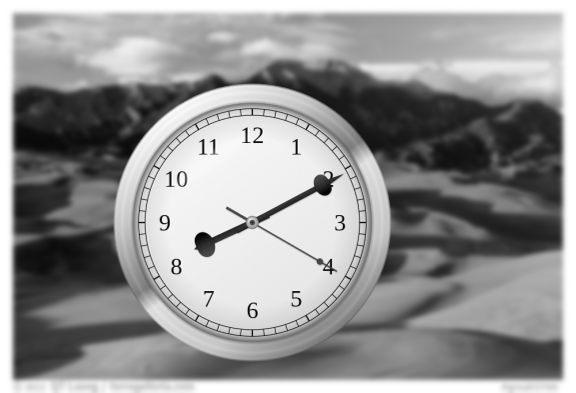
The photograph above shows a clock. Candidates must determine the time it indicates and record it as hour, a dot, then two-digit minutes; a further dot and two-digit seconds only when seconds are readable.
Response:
8.10.20
